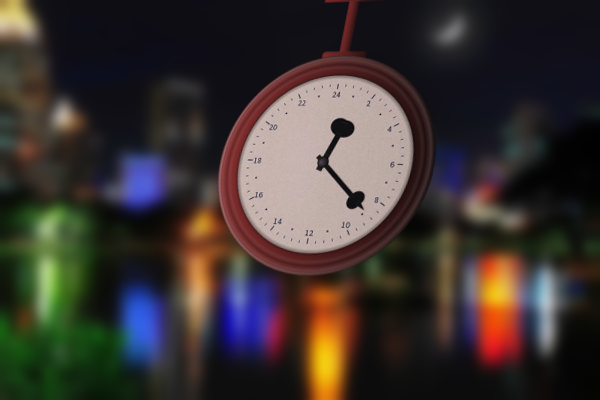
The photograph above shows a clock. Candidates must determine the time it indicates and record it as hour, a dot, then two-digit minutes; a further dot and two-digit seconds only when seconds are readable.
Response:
1.22
